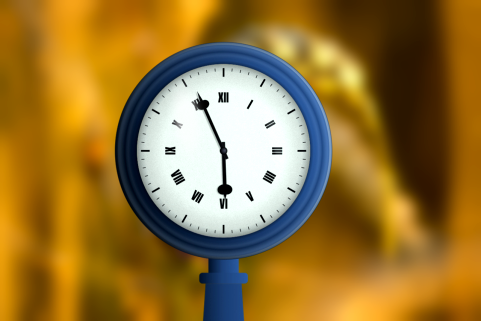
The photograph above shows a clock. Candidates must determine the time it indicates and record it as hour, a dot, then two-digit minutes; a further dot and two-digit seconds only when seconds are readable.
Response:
5.56
